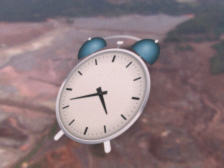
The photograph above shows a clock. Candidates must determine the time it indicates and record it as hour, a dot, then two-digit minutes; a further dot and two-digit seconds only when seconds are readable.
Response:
4.42
